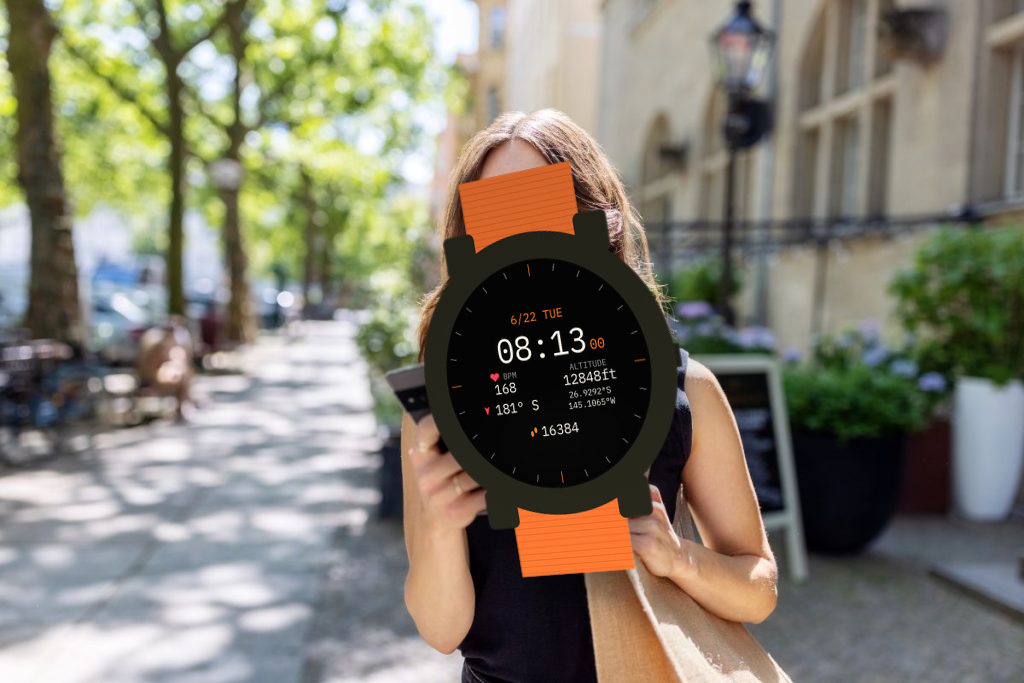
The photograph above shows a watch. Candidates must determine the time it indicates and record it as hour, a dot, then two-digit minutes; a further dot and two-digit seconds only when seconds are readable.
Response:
8.13.00
